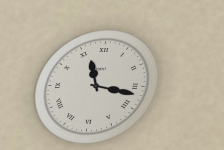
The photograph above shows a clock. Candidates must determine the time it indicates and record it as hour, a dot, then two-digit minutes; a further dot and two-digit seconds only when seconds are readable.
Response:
11.17
